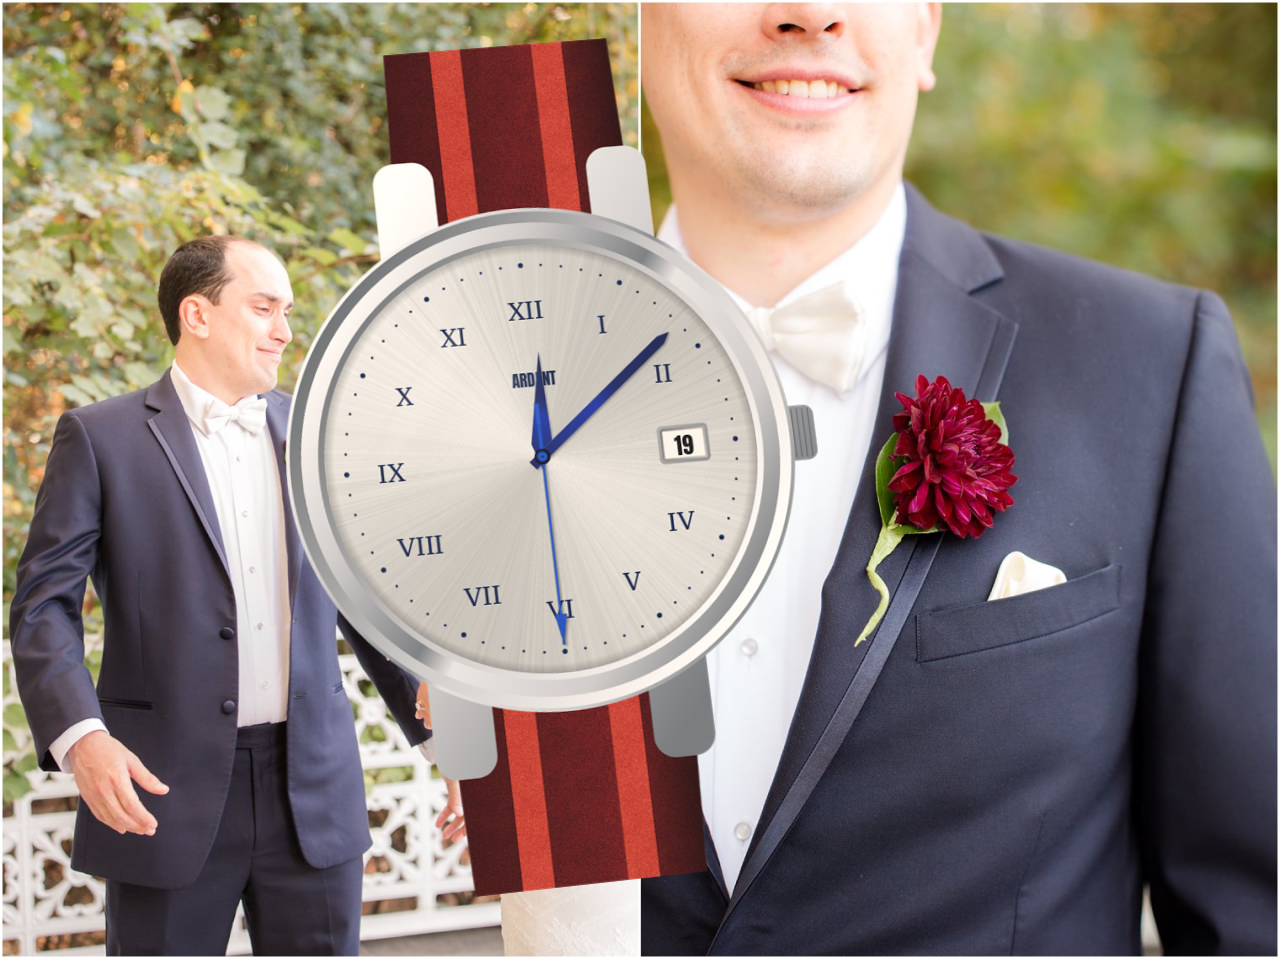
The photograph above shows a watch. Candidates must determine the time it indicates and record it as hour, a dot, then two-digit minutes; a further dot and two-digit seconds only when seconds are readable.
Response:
12.08.30
